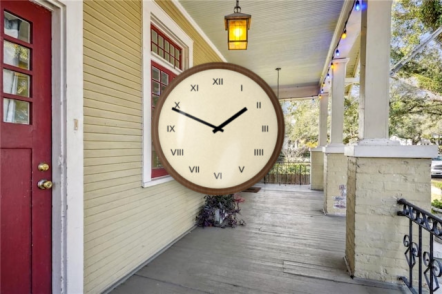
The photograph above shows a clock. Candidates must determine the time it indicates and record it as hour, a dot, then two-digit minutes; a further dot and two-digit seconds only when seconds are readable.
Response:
1.49
